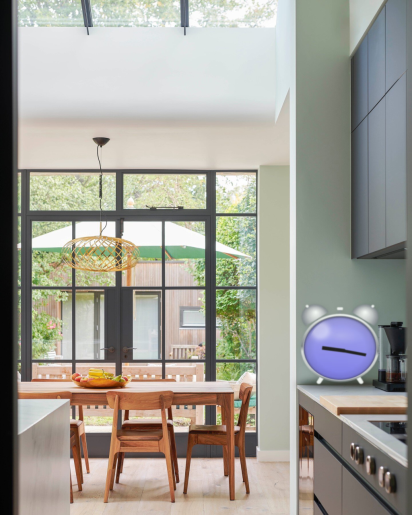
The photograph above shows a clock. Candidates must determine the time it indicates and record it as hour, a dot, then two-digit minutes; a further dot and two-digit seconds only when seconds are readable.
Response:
9.17
